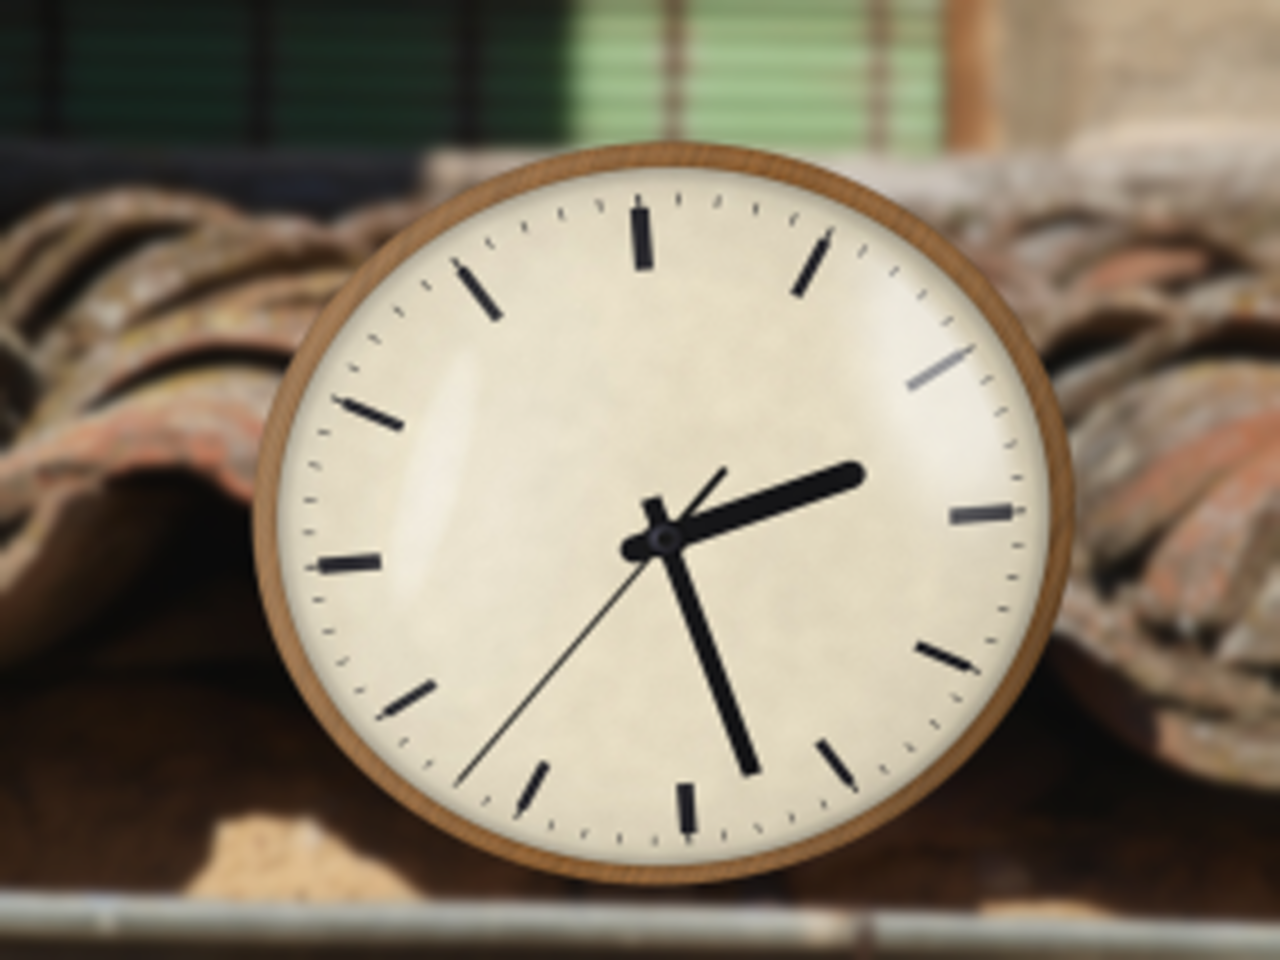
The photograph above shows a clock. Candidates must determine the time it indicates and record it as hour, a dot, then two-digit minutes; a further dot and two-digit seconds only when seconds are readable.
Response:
2.27.37
